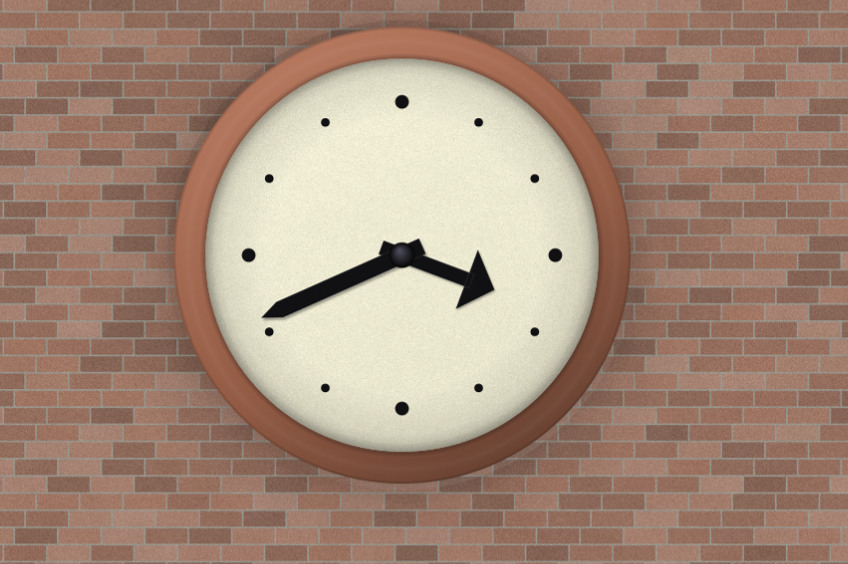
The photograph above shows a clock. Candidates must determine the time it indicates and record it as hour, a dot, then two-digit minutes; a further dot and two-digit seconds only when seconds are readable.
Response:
3.41
